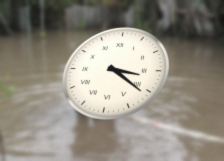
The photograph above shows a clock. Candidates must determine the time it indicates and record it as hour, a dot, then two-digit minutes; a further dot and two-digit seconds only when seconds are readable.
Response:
3.21
